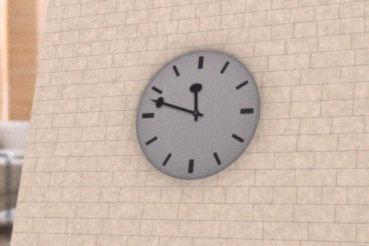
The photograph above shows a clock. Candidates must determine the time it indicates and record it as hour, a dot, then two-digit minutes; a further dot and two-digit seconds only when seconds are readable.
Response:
11.48
